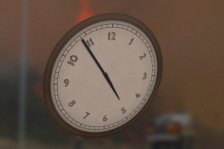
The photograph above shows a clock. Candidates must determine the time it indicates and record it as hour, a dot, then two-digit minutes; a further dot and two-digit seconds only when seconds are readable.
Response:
4.54
